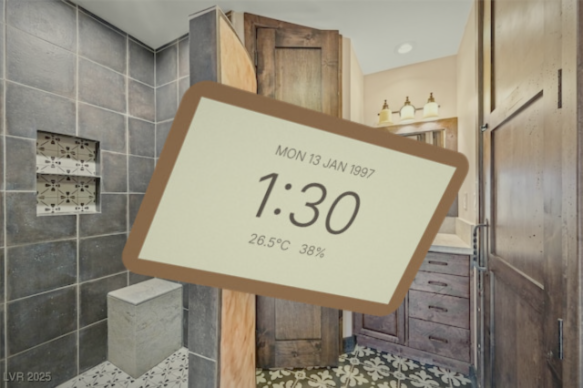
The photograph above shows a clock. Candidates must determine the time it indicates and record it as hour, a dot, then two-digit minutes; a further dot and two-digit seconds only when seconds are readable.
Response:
1.30
